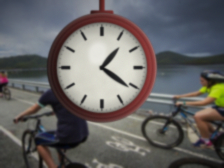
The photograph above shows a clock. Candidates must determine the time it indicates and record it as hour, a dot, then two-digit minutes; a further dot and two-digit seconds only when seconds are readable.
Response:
1.21
